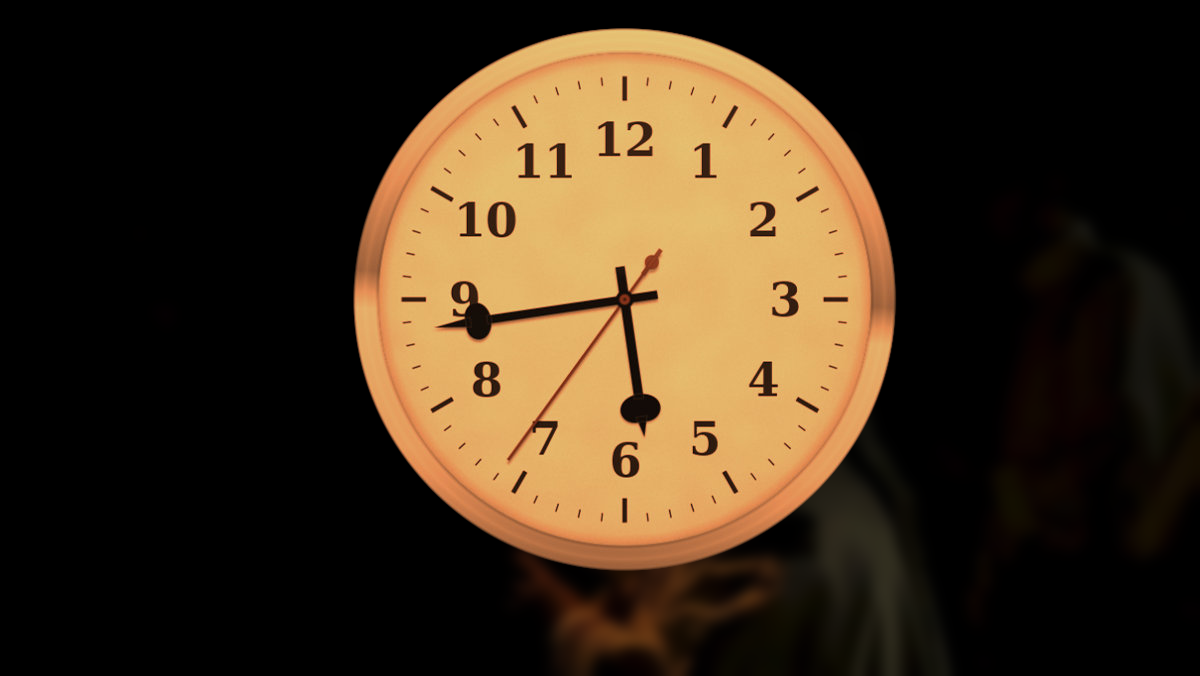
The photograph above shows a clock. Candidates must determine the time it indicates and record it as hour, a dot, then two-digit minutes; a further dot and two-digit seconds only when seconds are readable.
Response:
5.43.36
